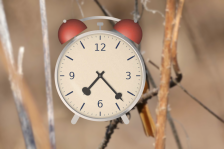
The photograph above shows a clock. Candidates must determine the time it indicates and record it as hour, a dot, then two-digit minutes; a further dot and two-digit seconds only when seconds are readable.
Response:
7.23
